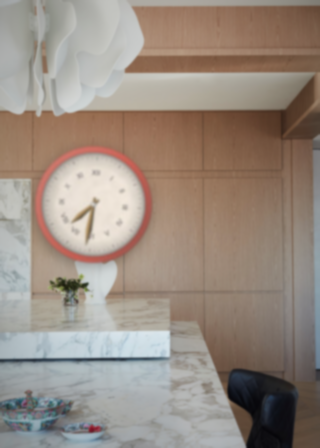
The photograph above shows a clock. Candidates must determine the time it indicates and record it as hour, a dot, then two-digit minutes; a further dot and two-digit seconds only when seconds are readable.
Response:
7.31
